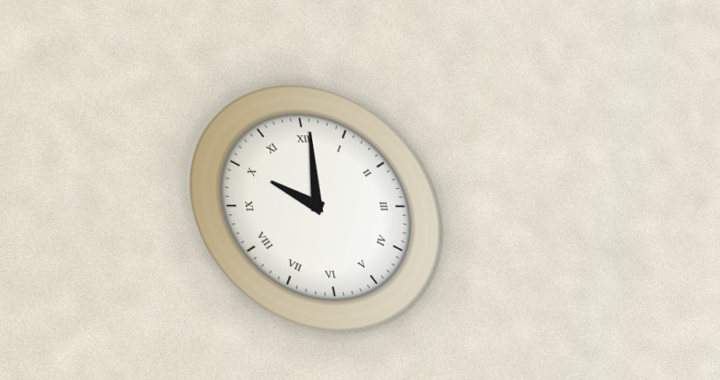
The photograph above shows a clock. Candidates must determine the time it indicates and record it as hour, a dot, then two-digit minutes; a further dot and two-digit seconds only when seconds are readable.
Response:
10.01
